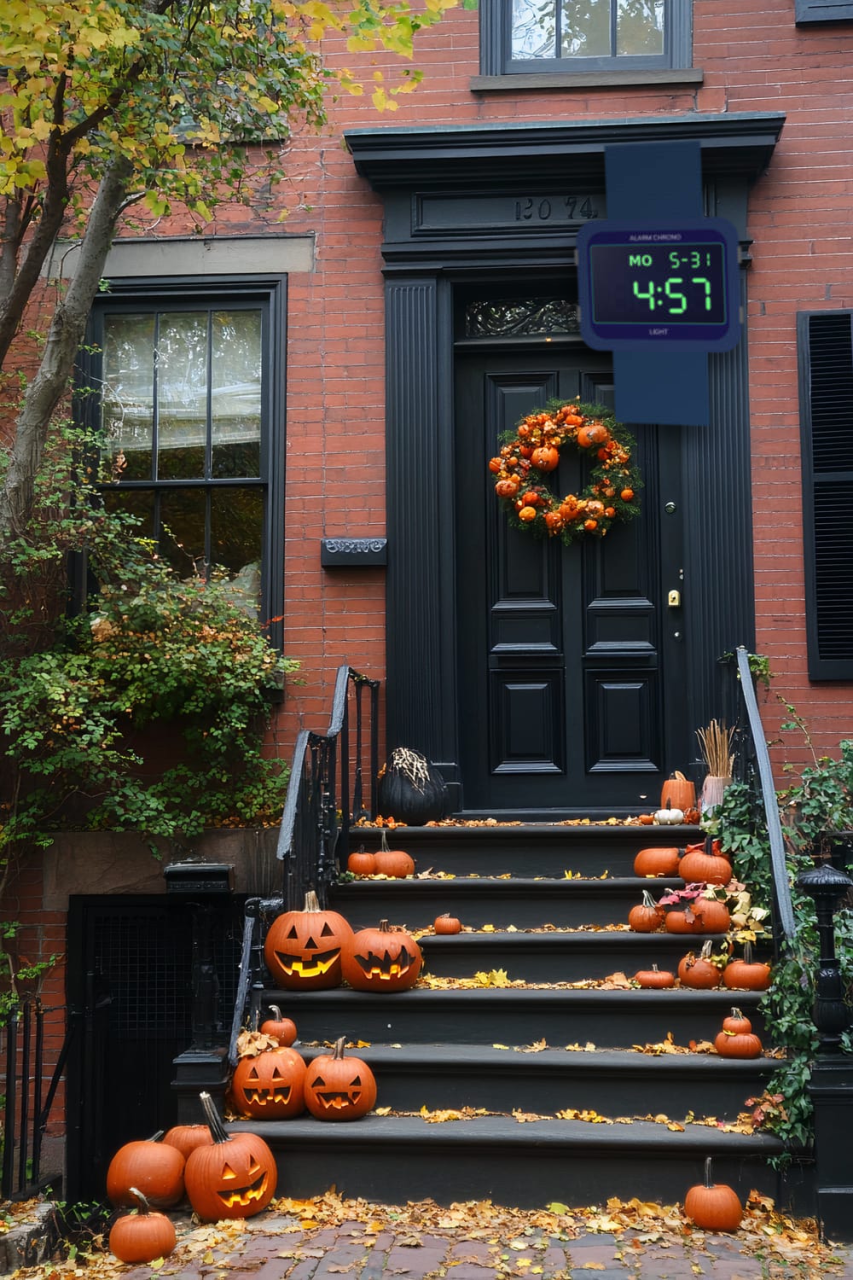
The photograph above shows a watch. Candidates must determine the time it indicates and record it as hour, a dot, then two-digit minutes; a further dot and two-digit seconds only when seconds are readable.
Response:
4.57
